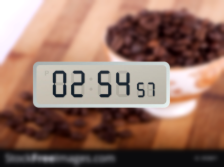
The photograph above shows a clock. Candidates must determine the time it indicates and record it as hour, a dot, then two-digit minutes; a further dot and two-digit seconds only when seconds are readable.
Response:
2.54.57
